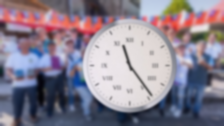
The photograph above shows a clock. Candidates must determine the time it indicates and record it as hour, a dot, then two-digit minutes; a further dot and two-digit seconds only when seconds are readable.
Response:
11.24
